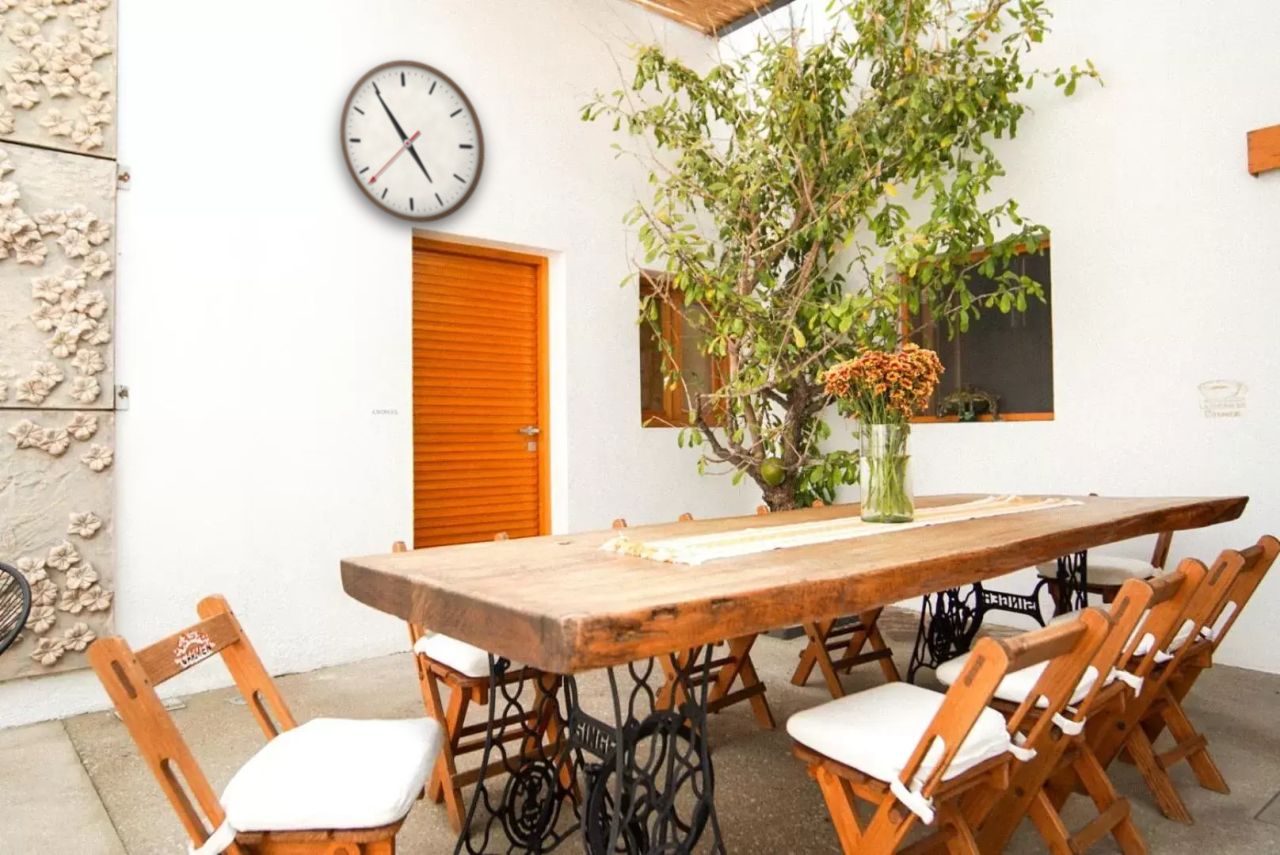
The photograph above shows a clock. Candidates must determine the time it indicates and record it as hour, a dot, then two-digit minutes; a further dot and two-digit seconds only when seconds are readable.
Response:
4.54.38
